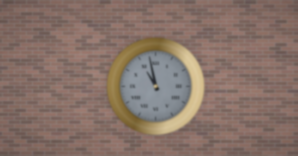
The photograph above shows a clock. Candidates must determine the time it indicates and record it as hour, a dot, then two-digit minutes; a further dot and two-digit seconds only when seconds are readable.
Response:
10.58
